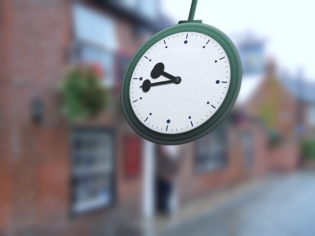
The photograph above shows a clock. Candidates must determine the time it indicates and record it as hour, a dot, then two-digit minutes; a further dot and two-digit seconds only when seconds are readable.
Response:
9.43
